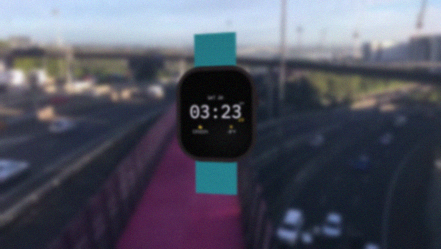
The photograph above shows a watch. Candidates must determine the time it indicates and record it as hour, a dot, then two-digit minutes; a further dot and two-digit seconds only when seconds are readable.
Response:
3.23
